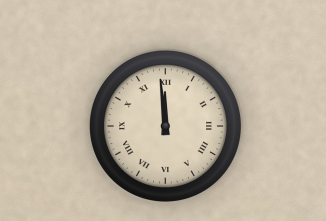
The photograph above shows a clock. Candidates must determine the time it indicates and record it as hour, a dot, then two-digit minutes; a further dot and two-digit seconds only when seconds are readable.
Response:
11.59
